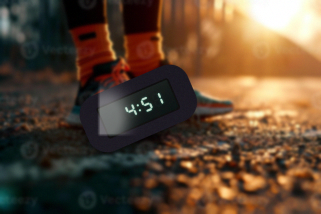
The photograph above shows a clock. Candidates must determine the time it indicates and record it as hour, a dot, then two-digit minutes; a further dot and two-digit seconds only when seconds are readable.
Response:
4.51
